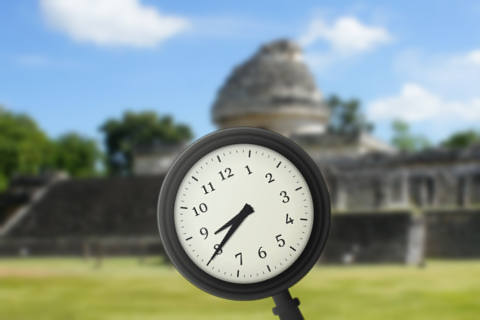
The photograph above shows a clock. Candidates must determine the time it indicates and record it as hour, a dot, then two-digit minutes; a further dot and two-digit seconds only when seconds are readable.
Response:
8.40
